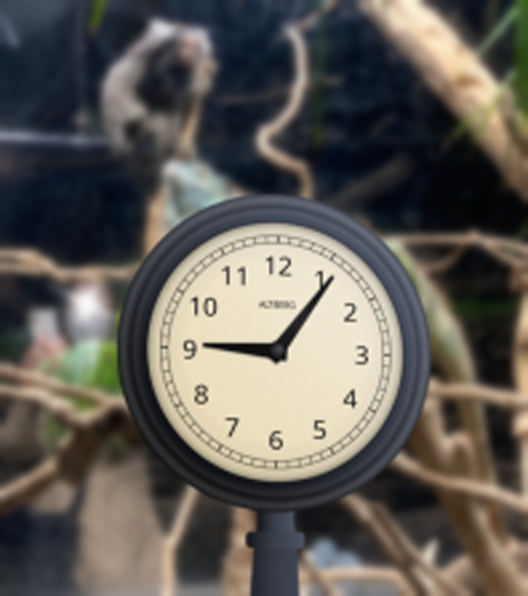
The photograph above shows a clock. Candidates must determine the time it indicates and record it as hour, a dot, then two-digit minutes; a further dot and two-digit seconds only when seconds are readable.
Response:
9.06
